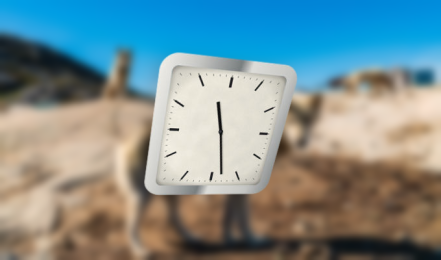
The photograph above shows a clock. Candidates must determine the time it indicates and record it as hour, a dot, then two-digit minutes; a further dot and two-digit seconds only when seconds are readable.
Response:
11.28
